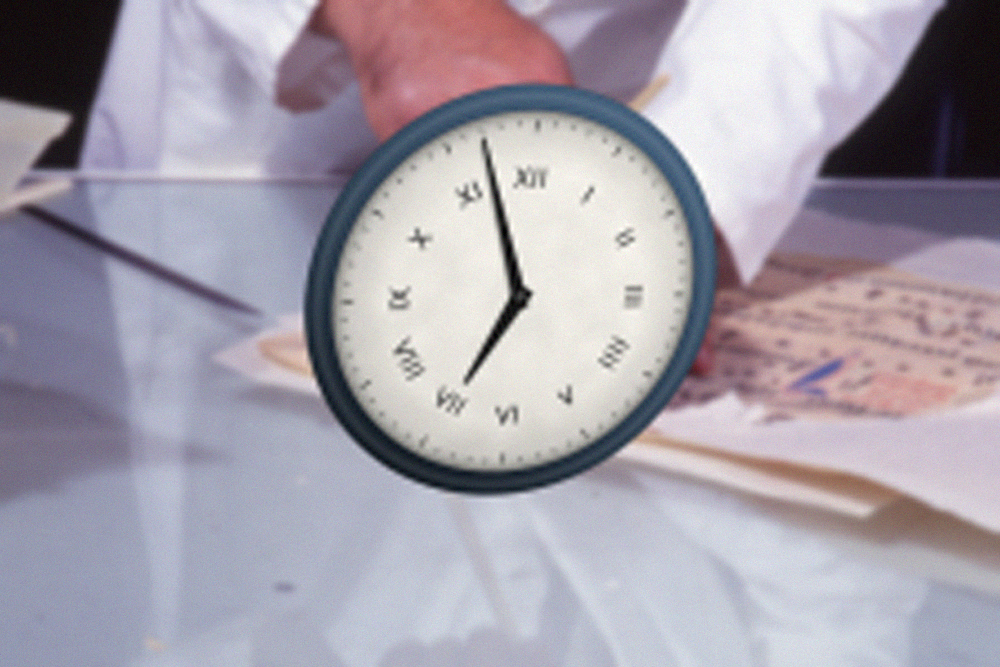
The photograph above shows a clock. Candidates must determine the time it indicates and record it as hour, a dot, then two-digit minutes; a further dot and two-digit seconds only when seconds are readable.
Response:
6.57
